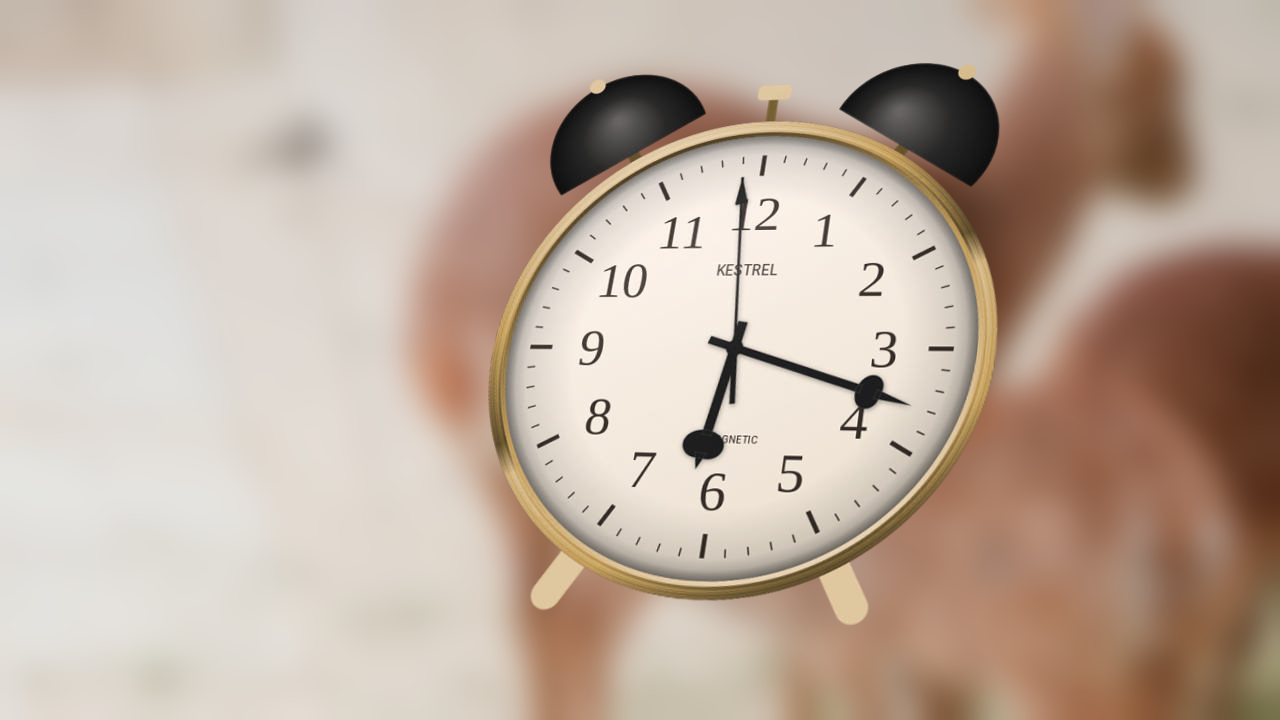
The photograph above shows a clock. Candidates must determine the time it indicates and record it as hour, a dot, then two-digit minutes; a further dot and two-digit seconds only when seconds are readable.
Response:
6.17.59
